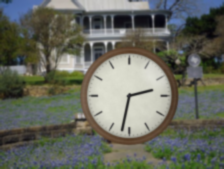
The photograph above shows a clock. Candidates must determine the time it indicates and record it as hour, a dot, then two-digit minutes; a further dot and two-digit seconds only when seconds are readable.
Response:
2.32
